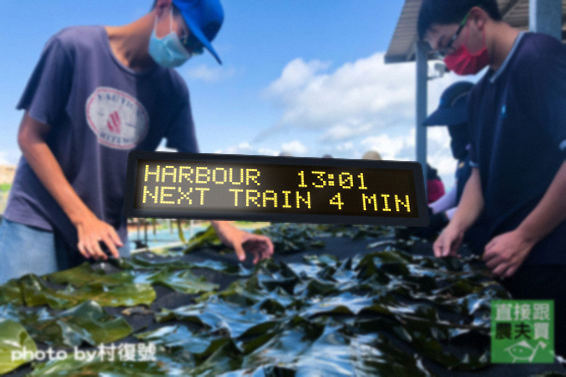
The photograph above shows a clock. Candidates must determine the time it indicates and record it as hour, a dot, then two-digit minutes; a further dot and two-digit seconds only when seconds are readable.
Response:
13.01
